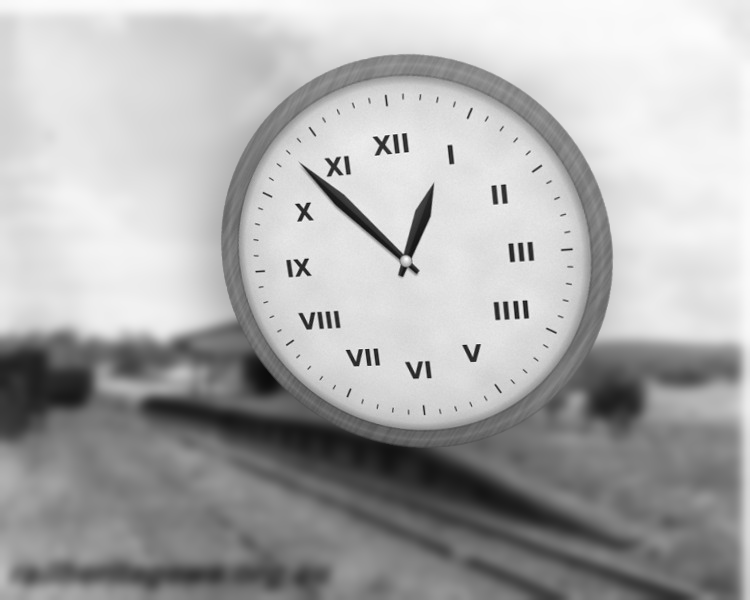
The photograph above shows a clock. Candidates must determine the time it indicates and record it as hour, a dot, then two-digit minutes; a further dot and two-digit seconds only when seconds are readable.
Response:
12.53
